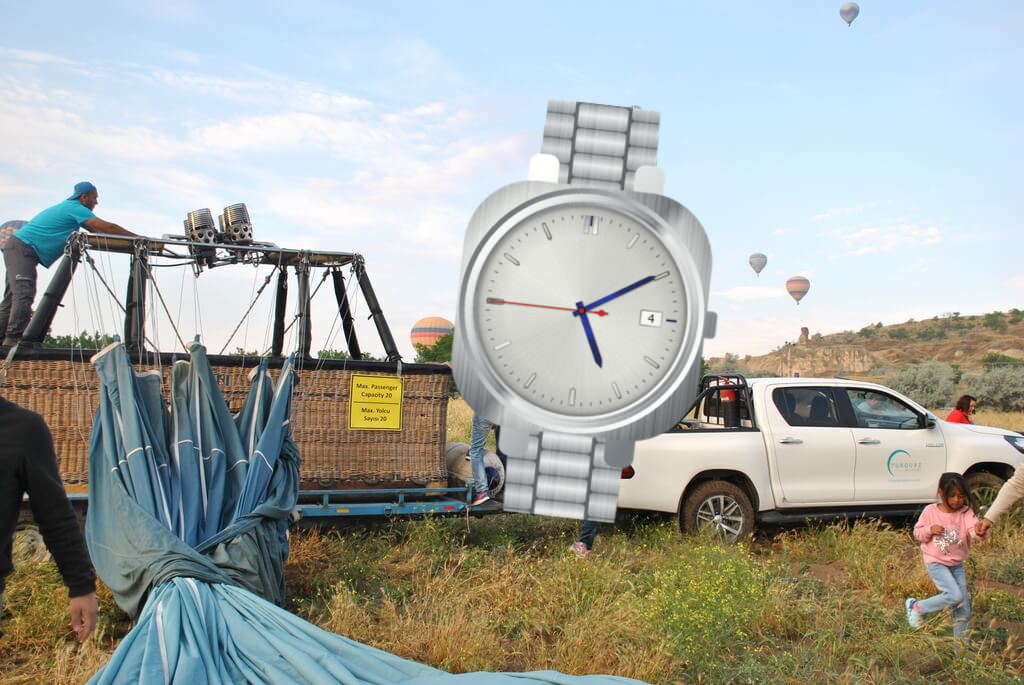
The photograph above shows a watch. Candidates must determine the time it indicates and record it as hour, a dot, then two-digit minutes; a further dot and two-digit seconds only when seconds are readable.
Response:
5.09.45
